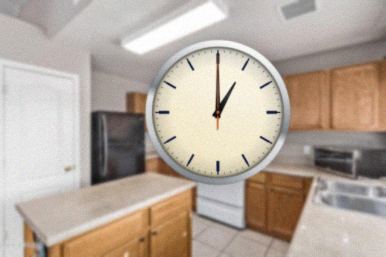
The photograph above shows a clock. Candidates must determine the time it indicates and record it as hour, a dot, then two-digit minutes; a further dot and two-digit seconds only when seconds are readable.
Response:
1.00.00
